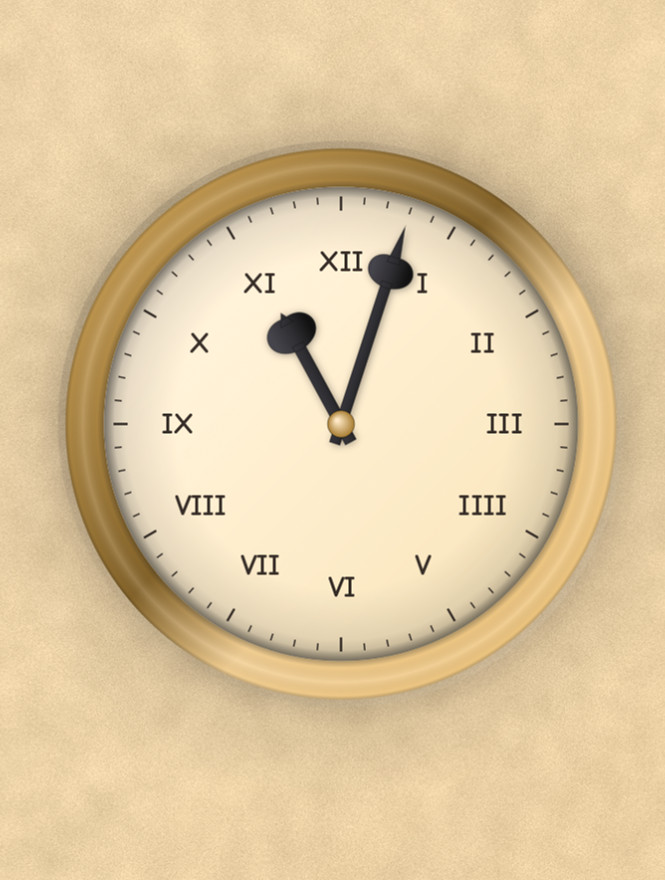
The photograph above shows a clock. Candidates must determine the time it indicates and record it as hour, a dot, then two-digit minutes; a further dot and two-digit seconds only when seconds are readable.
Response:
11.03
